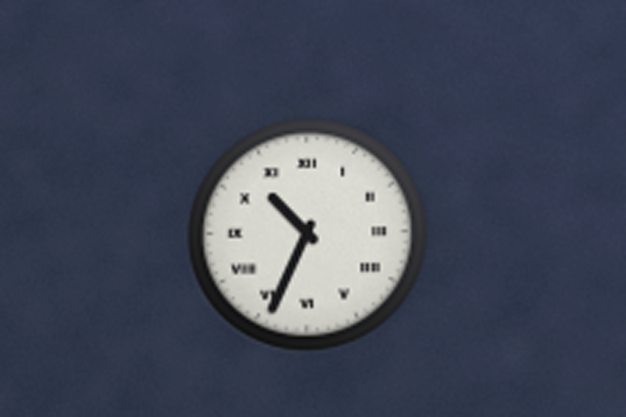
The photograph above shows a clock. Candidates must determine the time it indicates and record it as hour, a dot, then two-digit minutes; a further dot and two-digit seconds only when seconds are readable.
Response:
10.34
